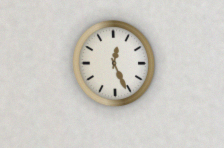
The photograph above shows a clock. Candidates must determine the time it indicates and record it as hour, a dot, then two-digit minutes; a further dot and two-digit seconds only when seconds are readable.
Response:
12.26
